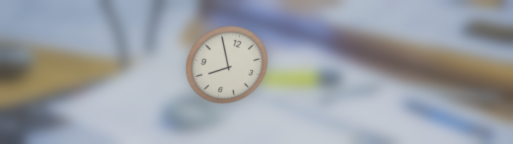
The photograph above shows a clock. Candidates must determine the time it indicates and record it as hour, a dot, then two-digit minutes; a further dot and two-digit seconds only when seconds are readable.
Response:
7.55
